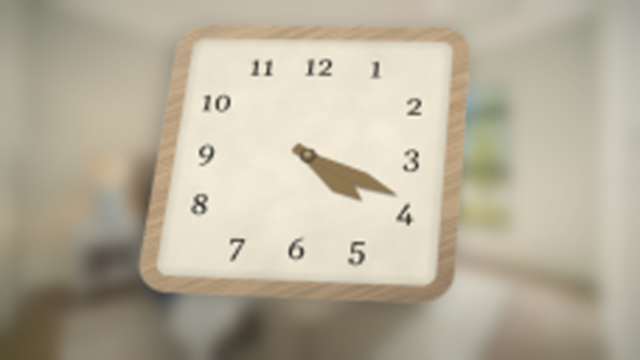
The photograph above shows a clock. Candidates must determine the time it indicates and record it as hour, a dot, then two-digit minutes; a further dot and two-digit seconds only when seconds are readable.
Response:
4.19
